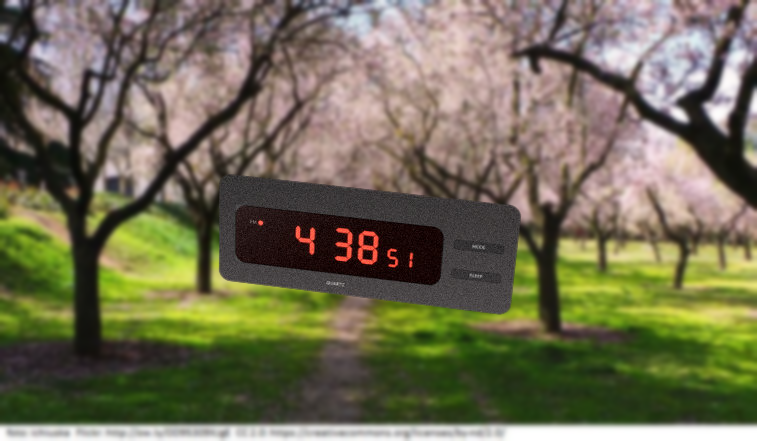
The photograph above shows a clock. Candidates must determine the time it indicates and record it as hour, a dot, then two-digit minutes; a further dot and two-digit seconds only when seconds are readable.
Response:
4.38.51
